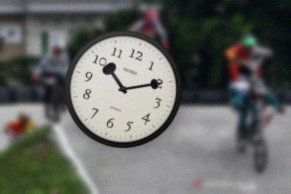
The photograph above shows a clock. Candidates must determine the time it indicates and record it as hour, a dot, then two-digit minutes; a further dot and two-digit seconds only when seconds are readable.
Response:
10.10
